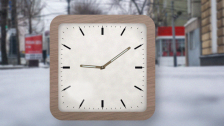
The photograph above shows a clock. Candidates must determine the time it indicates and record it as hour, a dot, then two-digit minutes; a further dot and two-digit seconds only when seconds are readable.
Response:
9.09
